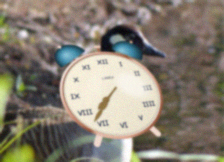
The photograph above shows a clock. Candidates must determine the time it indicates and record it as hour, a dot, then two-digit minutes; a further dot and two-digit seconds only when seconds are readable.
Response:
7.37
